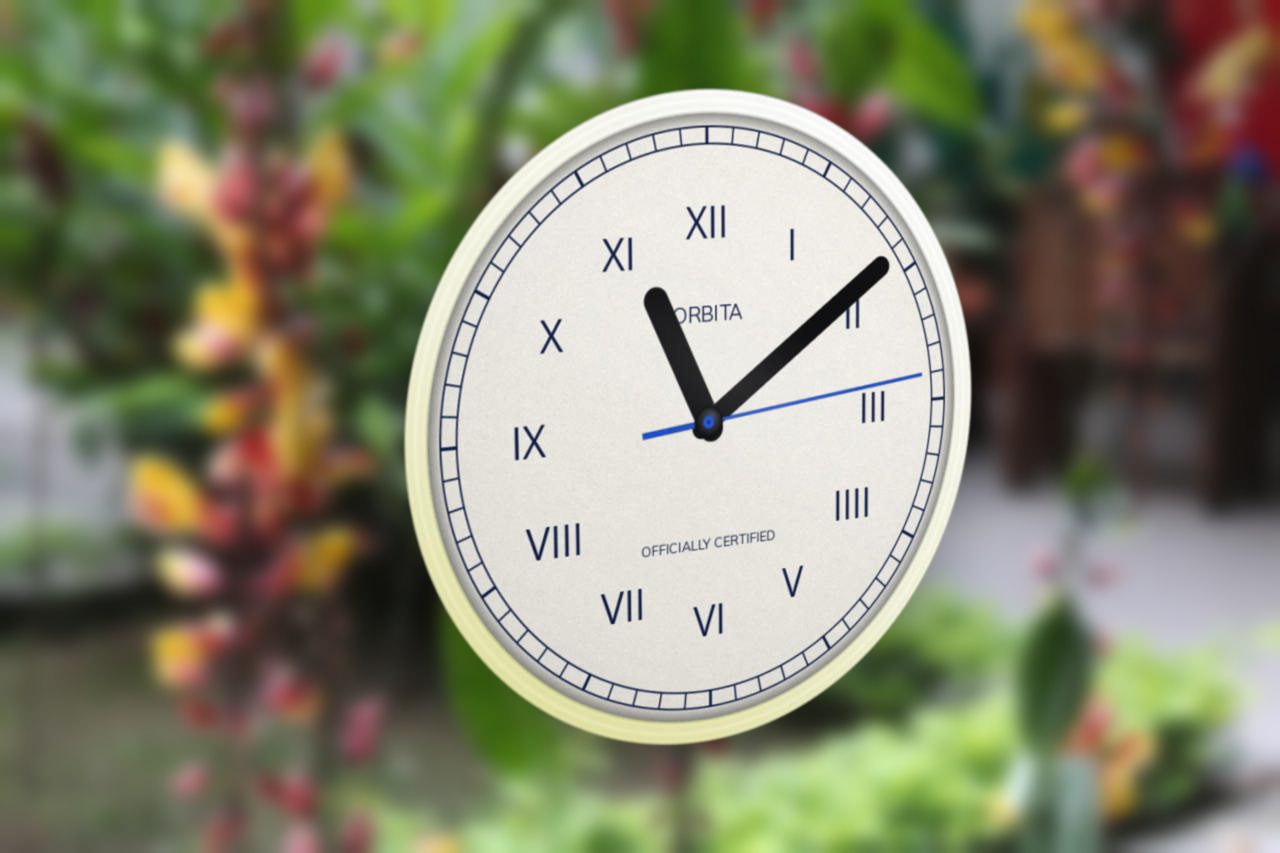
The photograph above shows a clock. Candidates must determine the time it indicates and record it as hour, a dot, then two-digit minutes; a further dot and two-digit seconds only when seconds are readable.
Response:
11.09.14
